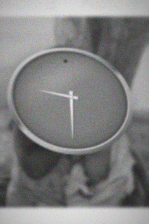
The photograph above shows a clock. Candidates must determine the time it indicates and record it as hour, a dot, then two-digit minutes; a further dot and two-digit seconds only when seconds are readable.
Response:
9.31
